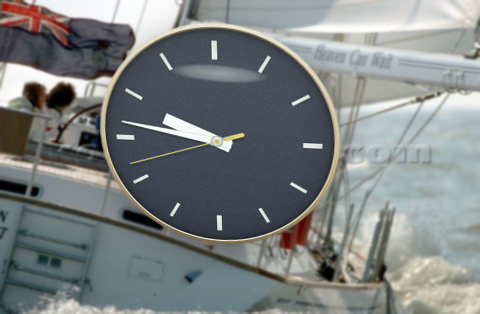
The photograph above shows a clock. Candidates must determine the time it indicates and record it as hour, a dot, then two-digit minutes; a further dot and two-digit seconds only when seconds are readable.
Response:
9.46.42
